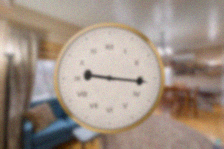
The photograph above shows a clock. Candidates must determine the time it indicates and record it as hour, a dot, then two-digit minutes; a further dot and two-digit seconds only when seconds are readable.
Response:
9.16
